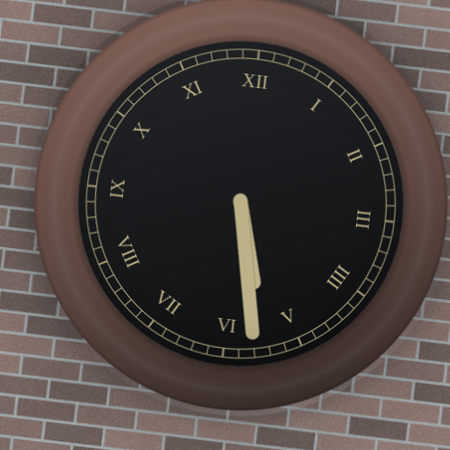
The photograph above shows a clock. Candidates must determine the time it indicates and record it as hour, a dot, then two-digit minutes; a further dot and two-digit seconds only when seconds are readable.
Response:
5.28
